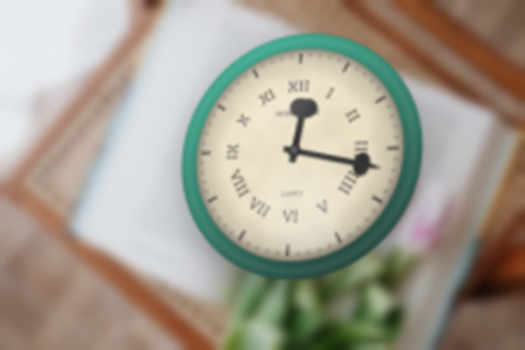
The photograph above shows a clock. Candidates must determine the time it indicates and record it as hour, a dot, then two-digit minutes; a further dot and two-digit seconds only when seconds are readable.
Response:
12.17
